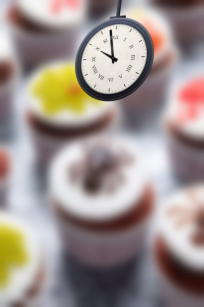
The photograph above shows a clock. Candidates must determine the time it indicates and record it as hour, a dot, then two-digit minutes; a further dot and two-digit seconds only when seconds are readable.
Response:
9.58
